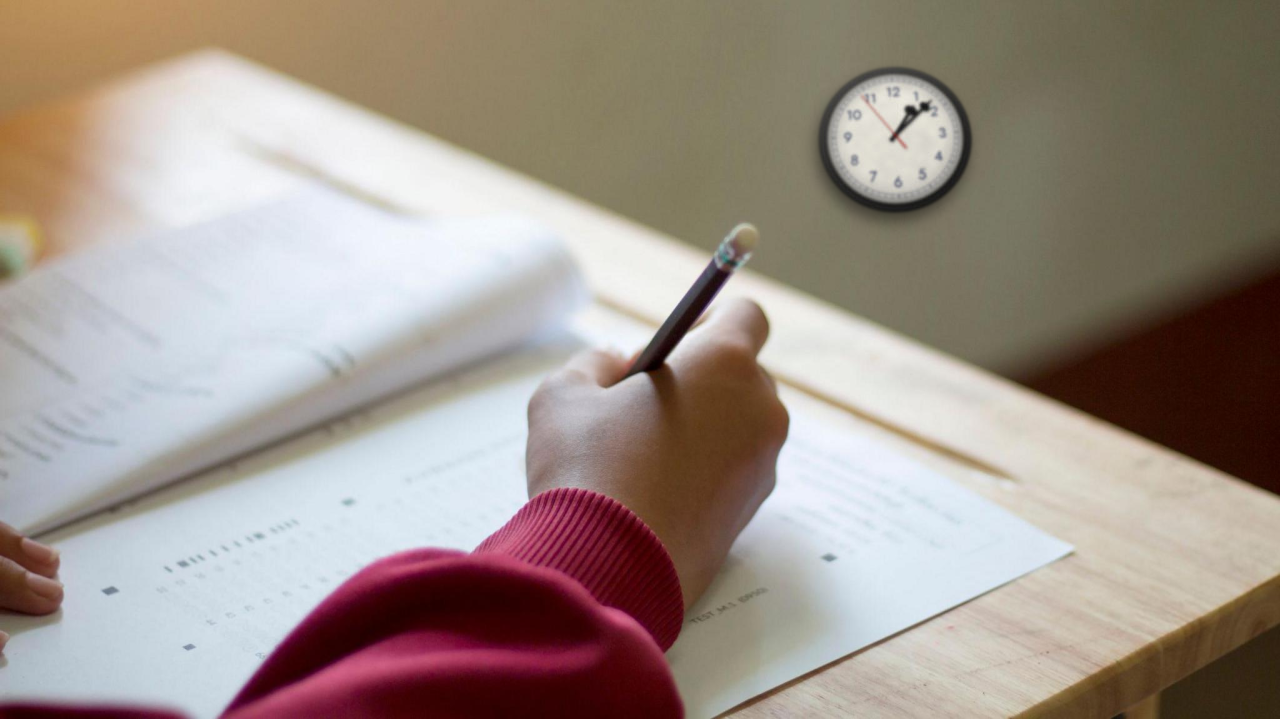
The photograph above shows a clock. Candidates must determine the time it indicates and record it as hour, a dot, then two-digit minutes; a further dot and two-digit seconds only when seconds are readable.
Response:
1.07.54
